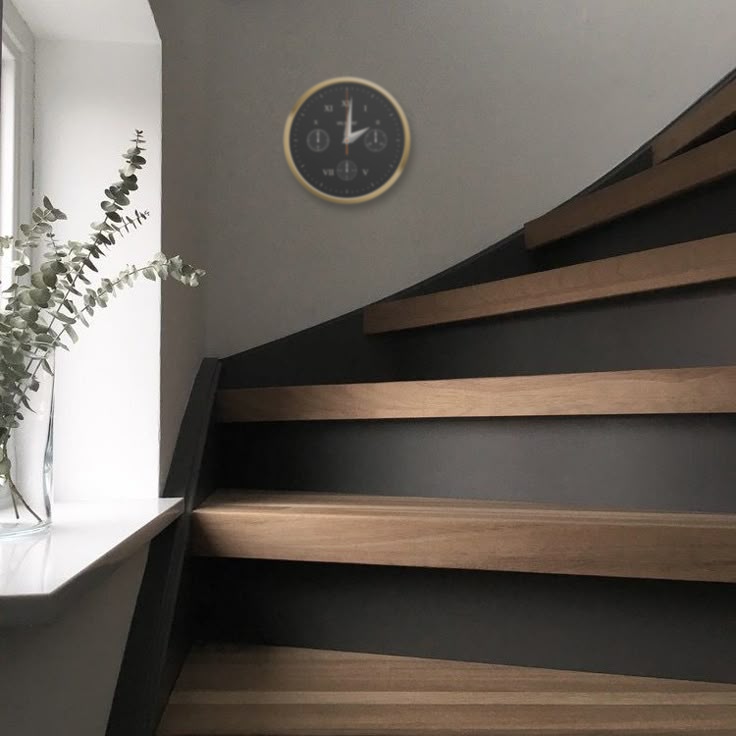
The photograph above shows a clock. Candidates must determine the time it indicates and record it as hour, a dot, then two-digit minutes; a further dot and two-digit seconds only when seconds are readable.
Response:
2.01
